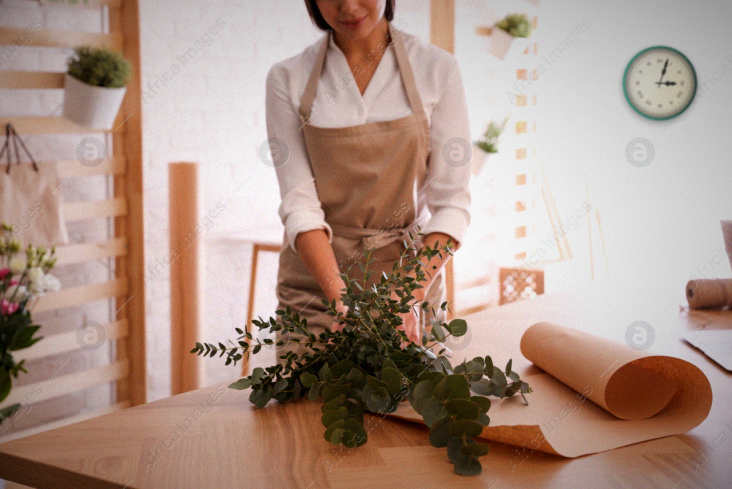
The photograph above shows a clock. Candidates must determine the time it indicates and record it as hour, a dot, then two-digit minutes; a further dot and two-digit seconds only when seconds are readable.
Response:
3.03
